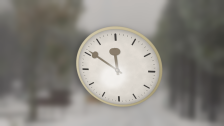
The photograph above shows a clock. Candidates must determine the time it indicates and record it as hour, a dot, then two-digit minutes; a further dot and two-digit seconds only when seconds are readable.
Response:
11.51
